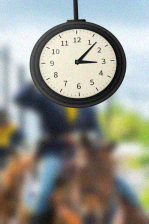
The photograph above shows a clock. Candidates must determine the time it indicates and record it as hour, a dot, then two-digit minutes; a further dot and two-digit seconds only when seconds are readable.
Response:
3.07
